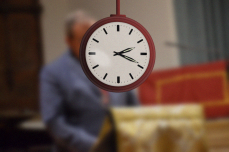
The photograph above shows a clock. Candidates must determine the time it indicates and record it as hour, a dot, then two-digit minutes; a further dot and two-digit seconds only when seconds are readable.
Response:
2.19
